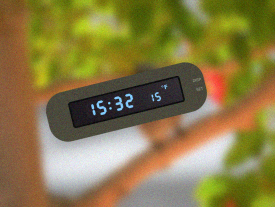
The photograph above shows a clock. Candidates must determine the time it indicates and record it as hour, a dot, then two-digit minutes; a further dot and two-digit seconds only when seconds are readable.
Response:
15.32
